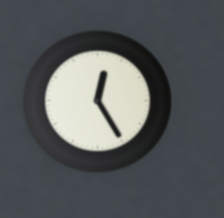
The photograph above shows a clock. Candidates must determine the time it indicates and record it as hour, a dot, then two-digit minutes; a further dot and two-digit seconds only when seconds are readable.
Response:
12.25
